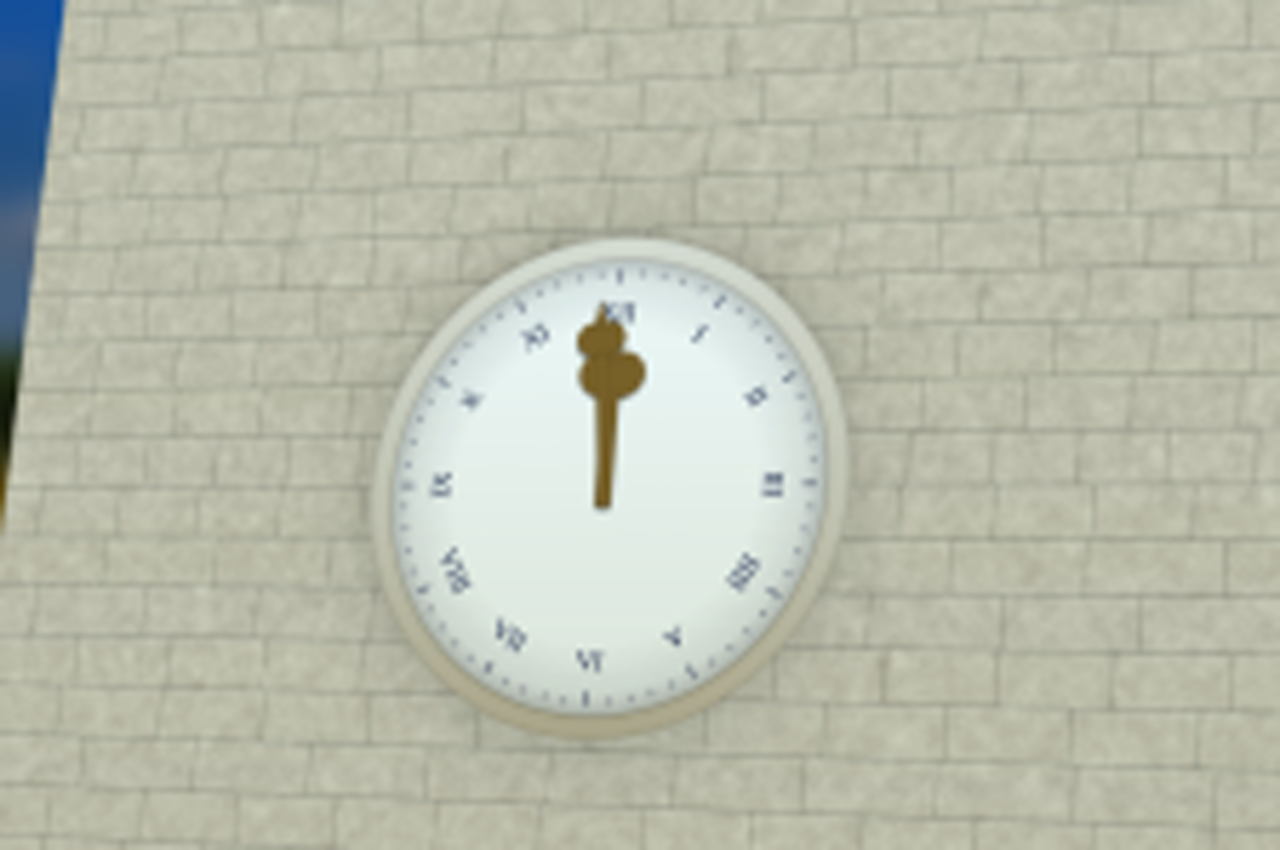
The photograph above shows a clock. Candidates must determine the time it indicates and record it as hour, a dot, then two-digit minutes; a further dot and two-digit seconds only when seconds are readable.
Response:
11.59
